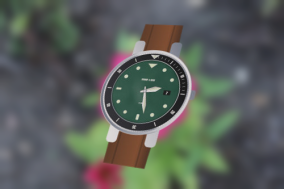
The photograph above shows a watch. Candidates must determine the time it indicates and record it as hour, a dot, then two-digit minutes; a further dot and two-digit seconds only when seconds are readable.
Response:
2.28
